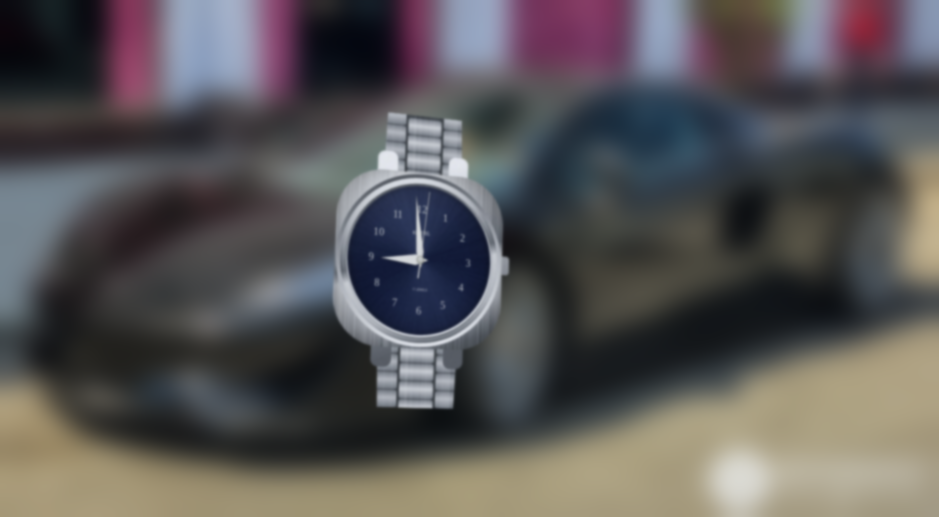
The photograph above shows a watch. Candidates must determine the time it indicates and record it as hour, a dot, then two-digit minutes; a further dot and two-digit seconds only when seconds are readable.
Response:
8.59.01
